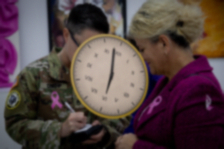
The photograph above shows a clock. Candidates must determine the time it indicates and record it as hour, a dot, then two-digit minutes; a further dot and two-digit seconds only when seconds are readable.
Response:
5.58
